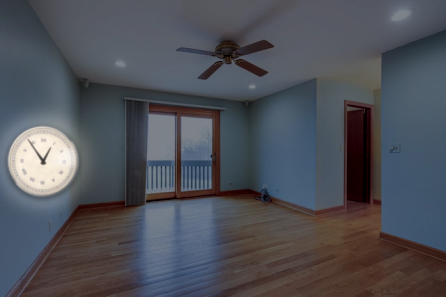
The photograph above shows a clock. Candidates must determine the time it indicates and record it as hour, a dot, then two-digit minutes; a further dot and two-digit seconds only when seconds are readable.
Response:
12.54
